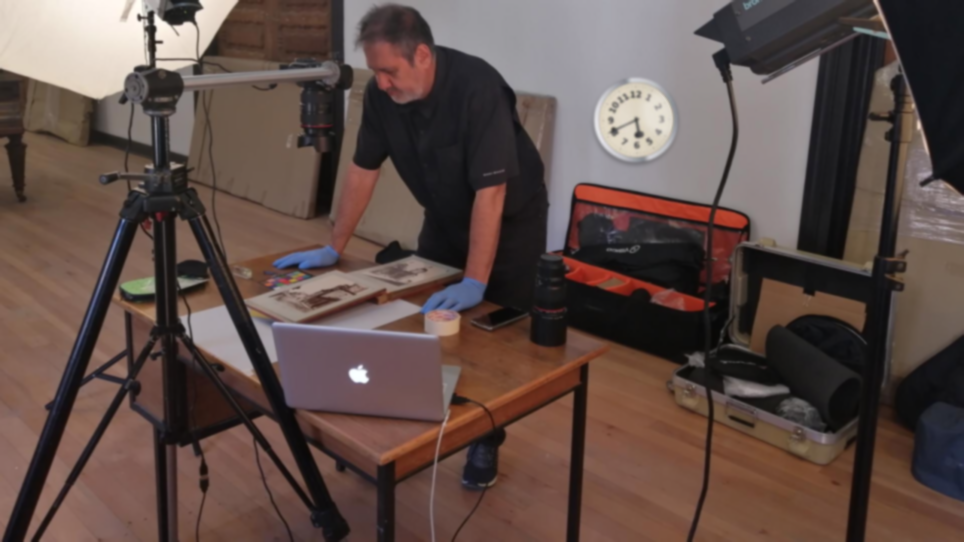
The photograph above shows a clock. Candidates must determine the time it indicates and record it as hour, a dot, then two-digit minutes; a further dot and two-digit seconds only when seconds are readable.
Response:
5.41
